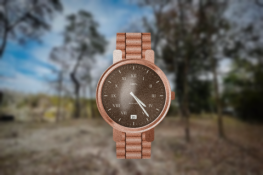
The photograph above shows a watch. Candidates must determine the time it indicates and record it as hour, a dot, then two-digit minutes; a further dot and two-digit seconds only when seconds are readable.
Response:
4.24
